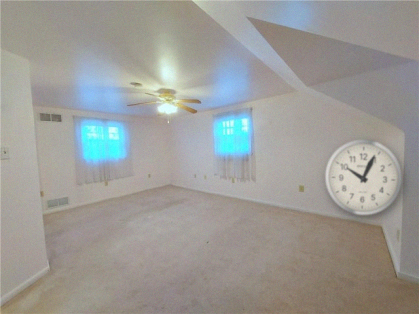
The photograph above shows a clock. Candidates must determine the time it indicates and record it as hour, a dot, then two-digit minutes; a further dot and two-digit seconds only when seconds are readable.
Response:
10.04
